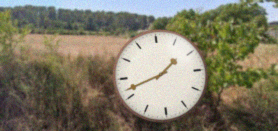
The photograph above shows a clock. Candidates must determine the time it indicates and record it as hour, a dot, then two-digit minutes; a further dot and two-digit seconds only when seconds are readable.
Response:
1.42
